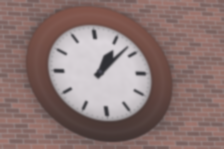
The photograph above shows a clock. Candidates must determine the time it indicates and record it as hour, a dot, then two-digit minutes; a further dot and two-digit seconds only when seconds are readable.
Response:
1.08
